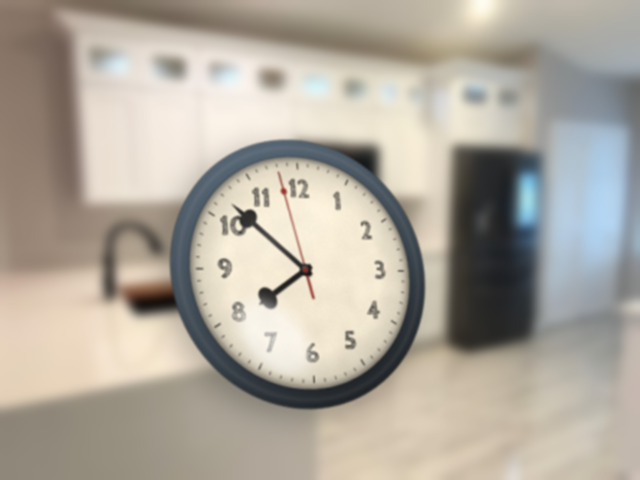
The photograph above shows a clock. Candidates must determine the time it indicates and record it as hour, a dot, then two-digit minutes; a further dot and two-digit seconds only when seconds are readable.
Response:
7.51.58
